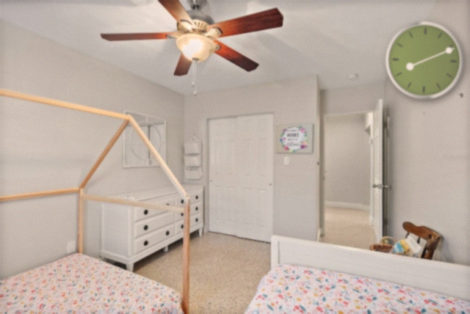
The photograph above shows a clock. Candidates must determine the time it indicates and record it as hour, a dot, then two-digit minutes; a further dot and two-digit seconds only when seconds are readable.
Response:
8.11
